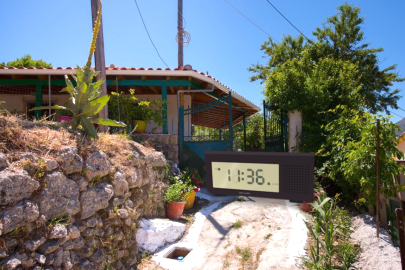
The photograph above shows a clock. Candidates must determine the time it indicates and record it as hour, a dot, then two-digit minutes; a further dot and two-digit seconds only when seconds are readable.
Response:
11.36
